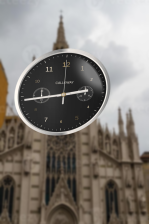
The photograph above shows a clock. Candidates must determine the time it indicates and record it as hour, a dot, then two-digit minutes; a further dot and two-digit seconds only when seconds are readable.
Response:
2.44
